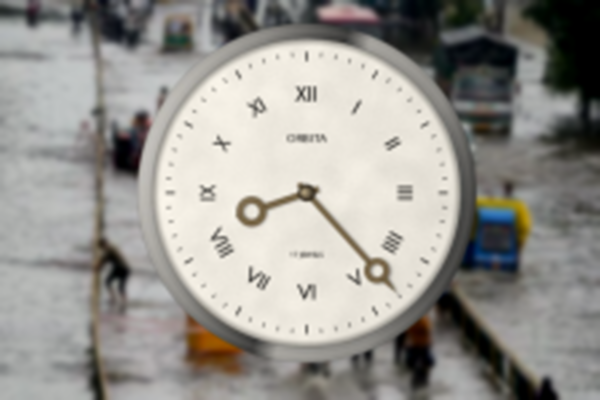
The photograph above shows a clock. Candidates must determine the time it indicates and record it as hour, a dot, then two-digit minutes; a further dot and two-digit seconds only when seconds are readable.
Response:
8.23
